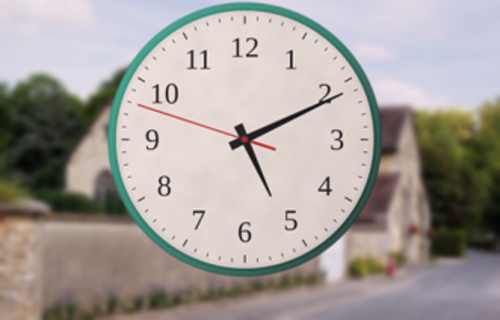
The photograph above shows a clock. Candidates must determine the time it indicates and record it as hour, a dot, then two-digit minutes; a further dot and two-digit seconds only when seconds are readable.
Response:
5.10.48
